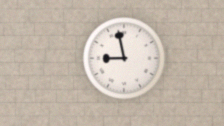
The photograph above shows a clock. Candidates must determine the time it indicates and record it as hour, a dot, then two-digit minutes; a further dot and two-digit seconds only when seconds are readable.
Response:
8.58
